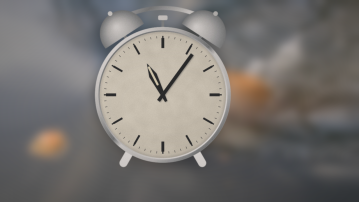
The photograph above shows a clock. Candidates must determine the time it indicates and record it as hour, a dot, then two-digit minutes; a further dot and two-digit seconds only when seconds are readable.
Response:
11.06
